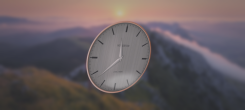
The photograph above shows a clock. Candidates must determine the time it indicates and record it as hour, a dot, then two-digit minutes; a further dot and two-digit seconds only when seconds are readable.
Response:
11.38
